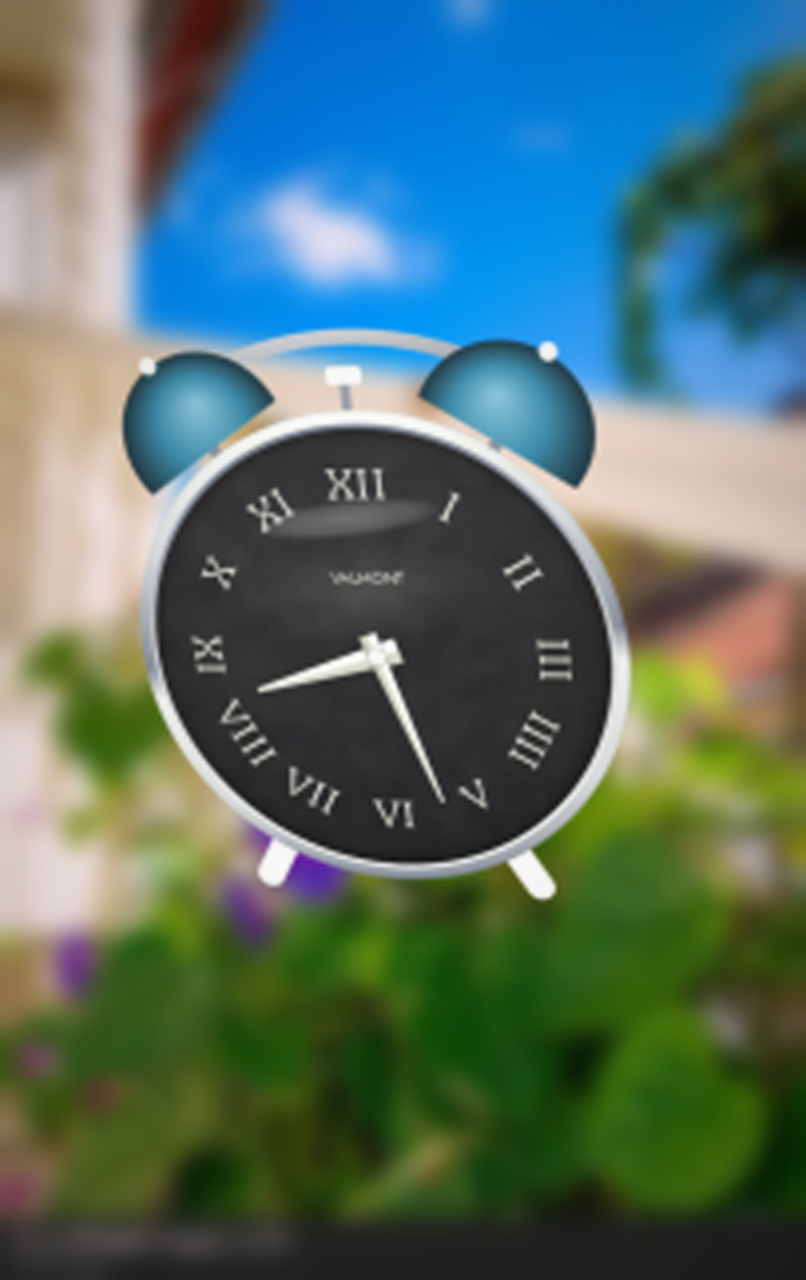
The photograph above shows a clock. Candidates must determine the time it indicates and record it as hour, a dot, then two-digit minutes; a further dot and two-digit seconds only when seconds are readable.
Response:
8.27
